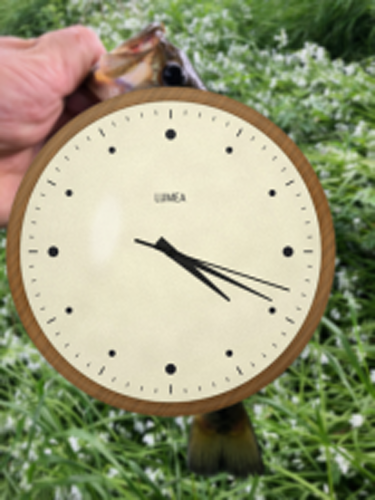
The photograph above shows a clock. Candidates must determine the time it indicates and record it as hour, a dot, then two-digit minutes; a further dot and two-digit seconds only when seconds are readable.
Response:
4.19.18
